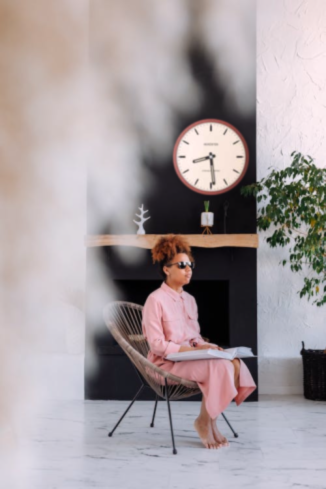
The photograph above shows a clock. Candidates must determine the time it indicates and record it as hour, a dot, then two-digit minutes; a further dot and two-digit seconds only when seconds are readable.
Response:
8.29
